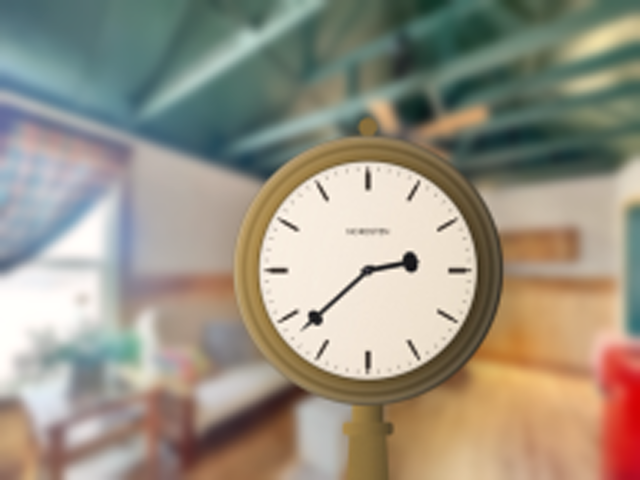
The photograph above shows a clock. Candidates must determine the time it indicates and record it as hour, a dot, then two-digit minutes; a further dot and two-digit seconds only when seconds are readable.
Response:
2.38
